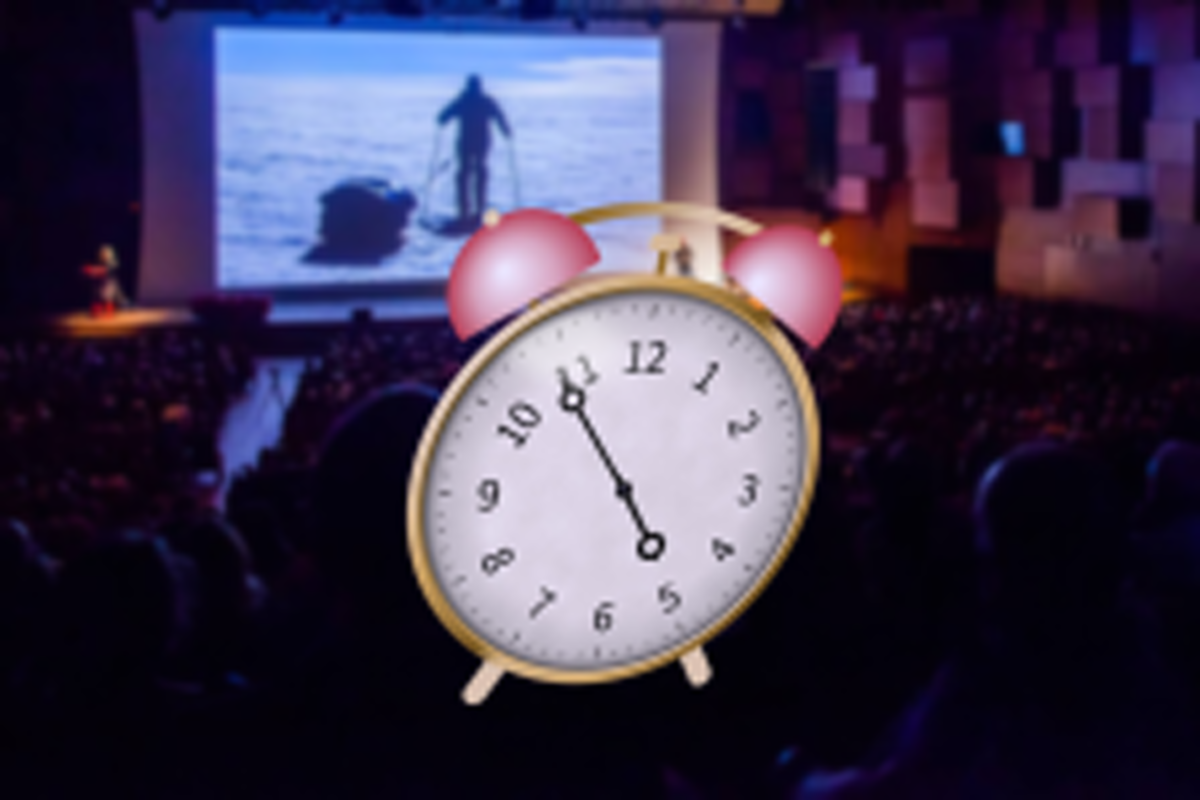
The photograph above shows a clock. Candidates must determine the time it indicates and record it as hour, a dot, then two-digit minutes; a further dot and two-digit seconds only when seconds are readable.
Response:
4.54
